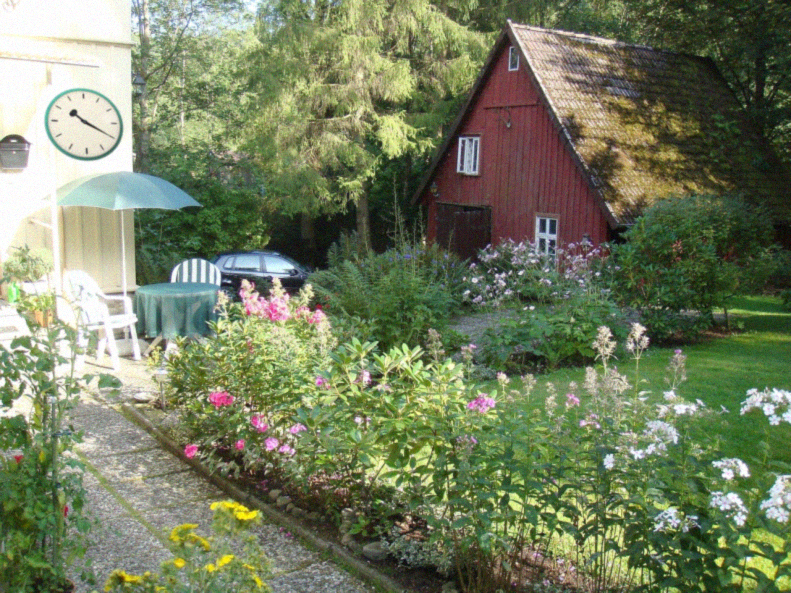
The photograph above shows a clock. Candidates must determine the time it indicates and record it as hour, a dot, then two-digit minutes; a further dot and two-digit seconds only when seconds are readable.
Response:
10.20
